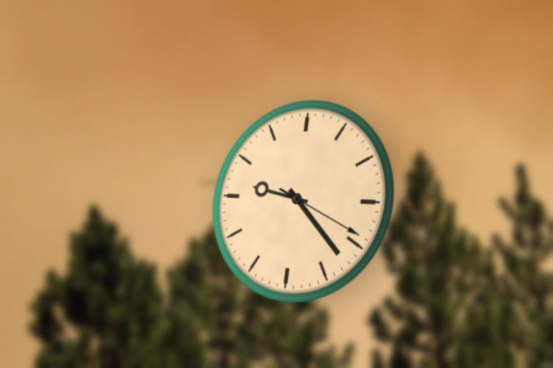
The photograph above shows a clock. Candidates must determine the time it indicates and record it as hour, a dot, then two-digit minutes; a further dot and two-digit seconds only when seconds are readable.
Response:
9.22.19
